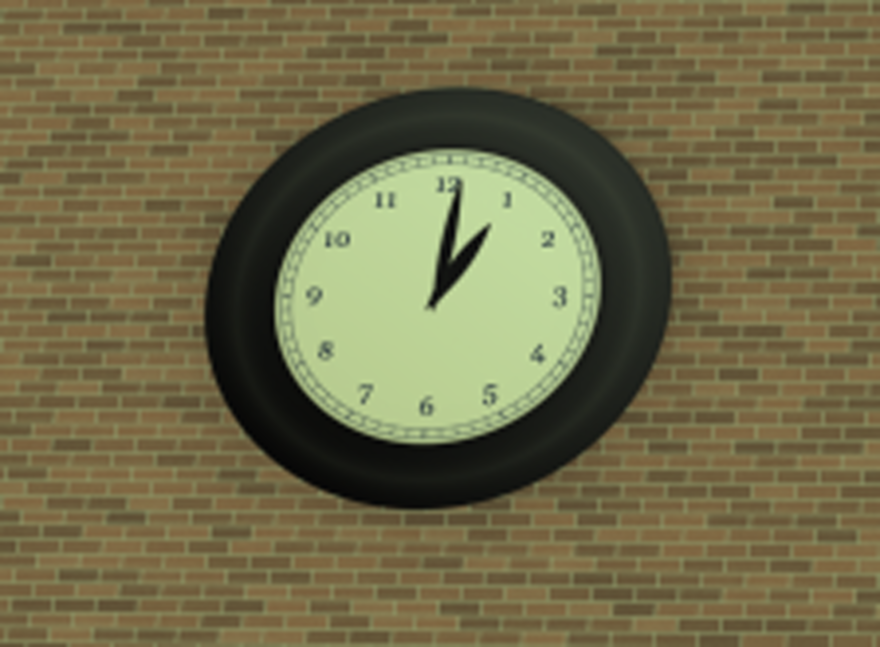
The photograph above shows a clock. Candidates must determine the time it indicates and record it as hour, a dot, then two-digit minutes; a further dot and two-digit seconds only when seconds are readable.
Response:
1.01
